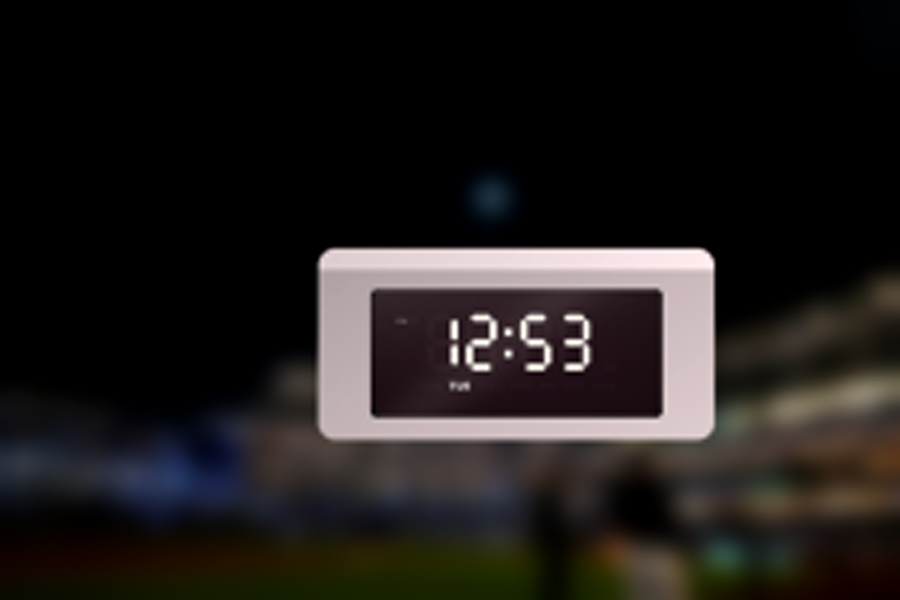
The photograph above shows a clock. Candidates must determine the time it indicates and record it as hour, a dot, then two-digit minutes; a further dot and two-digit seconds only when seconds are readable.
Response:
12.53
